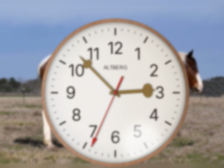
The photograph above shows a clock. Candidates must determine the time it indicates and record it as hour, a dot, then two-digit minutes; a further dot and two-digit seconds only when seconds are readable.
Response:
2.52.34
